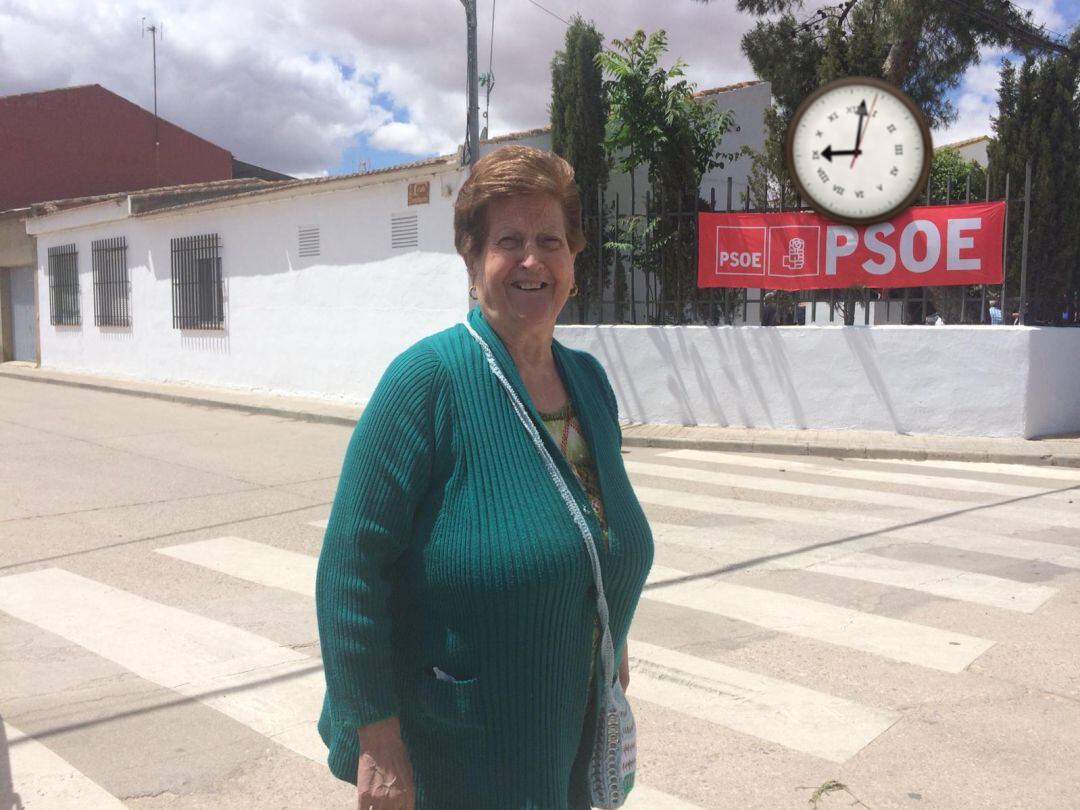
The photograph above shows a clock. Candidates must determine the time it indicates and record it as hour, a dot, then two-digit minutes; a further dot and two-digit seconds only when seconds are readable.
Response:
9.02.04
